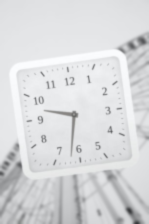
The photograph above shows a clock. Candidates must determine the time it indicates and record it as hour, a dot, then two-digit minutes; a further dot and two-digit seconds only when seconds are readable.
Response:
9.32
